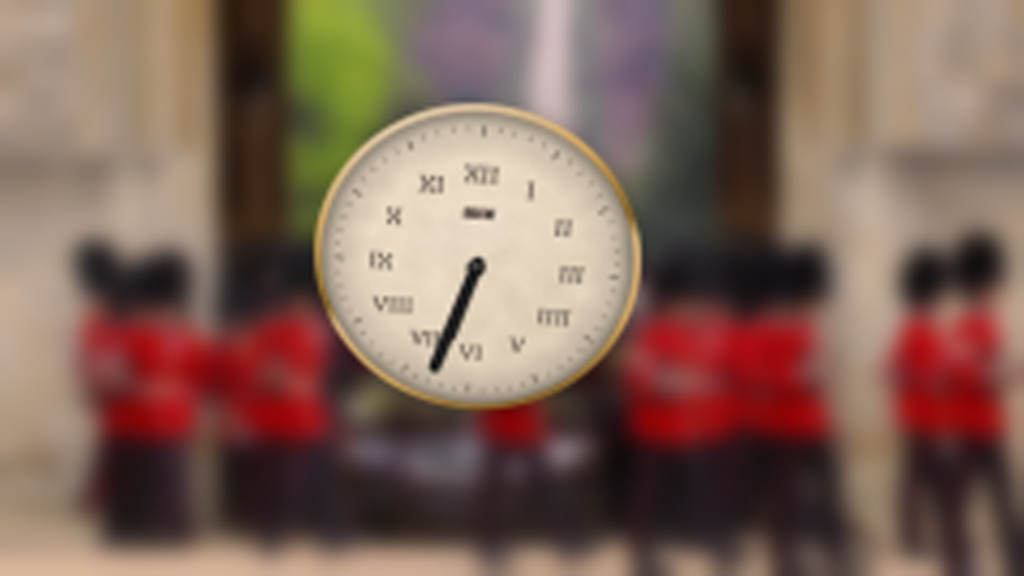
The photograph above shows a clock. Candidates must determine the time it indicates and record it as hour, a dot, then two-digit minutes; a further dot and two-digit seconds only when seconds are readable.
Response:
6.33
